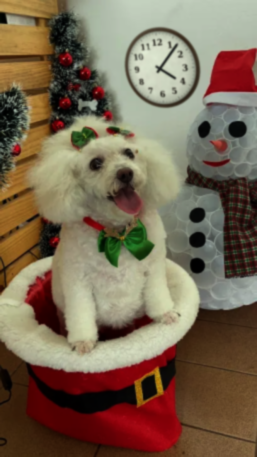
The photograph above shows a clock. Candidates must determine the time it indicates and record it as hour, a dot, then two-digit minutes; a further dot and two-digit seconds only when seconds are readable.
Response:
4.07
